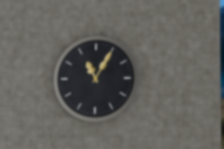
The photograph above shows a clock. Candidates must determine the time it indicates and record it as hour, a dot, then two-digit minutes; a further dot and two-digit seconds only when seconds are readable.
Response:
11.05
